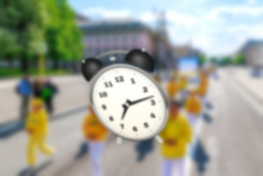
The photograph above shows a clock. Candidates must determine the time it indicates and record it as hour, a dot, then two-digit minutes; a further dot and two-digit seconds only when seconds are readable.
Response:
7.13
